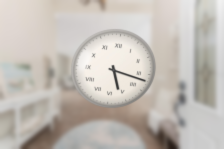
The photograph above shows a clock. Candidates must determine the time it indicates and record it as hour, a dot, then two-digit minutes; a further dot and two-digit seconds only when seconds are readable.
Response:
5.17
